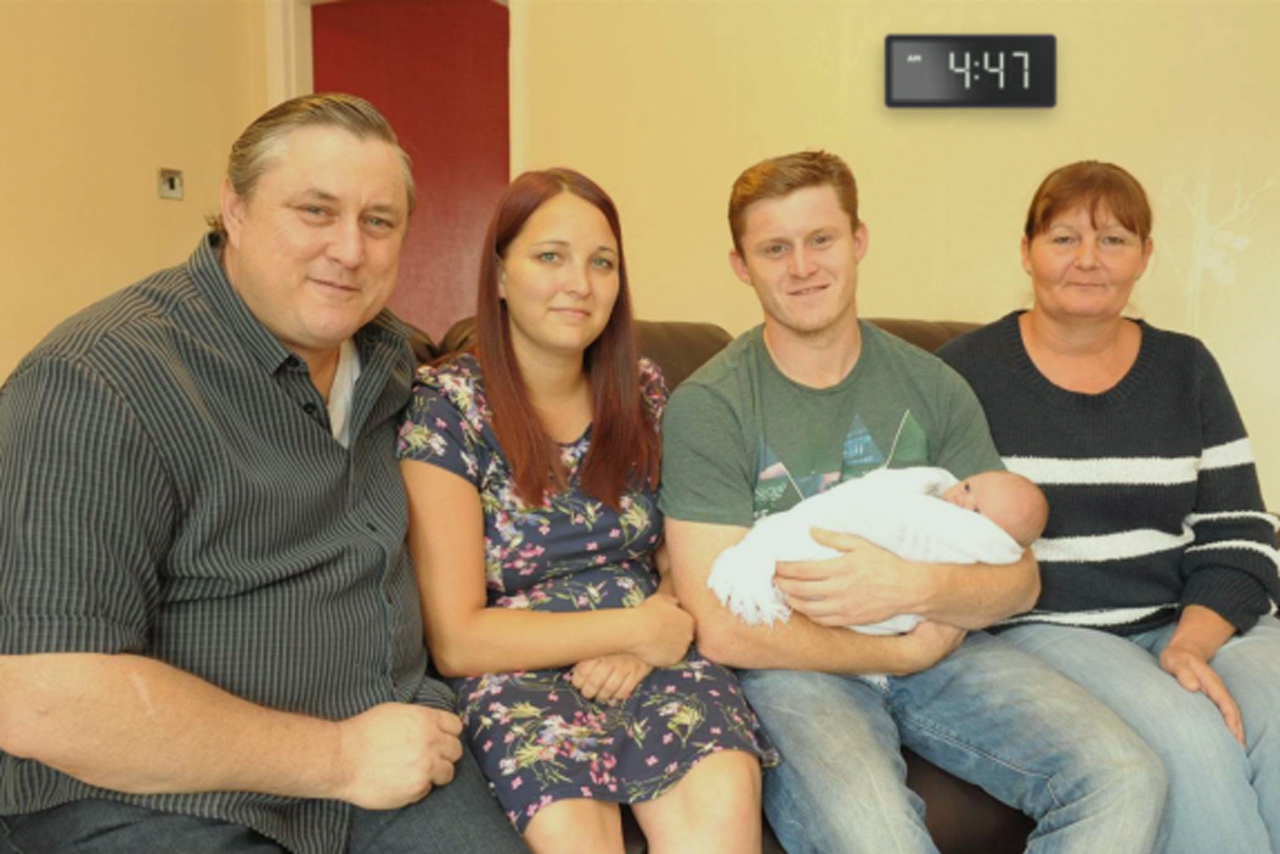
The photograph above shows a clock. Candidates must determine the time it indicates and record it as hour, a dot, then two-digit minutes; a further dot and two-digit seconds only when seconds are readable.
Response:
4.47
